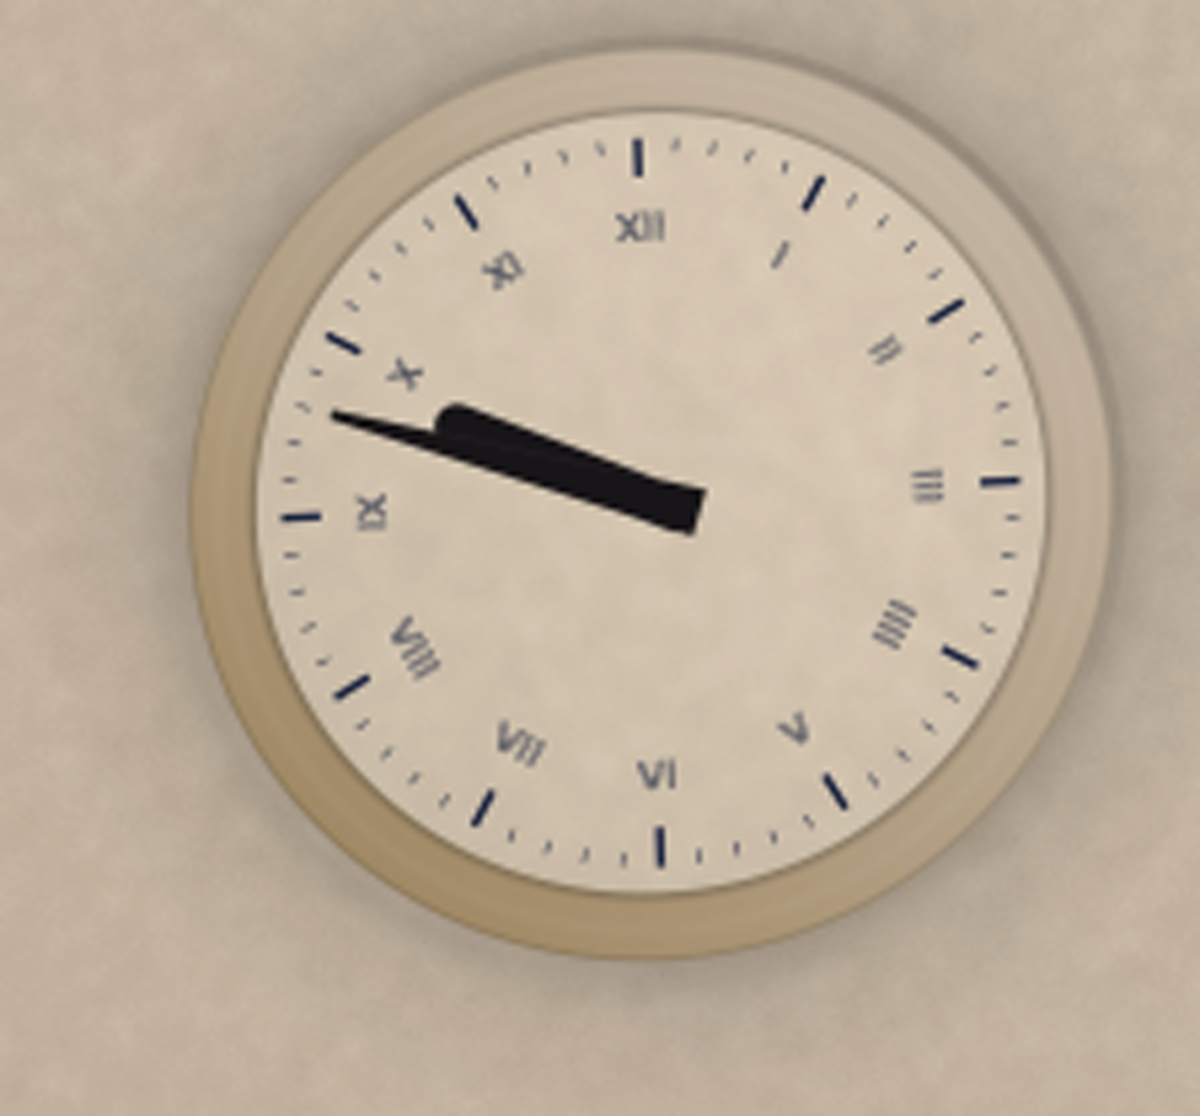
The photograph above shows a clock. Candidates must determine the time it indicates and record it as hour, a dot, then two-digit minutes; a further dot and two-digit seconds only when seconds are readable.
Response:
9.48
